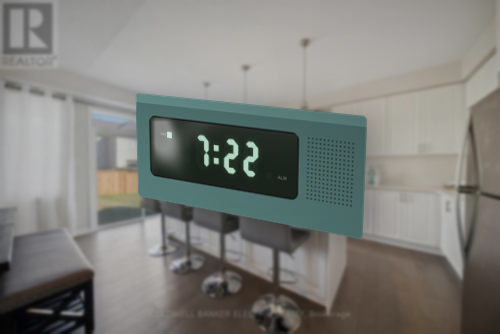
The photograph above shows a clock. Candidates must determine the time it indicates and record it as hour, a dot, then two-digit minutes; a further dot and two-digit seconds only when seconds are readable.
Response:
7.22
